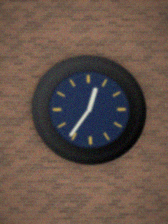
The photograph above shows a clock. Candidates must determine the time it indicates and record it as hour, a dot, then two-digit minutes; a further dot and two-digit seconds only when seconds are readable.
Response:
12.36
